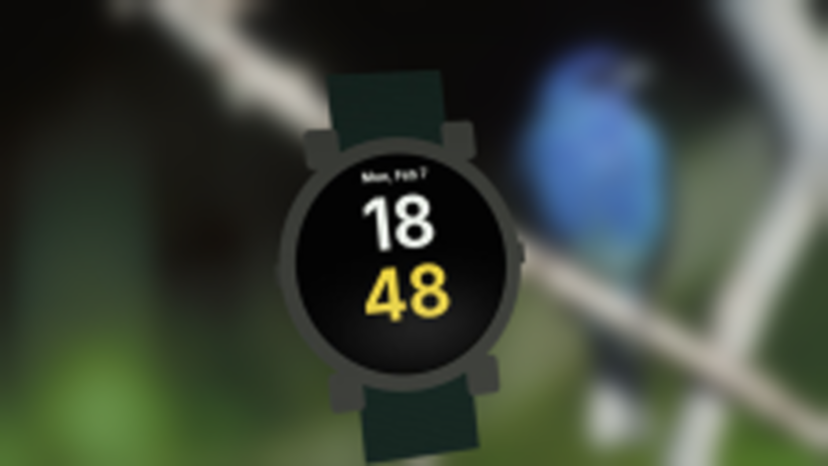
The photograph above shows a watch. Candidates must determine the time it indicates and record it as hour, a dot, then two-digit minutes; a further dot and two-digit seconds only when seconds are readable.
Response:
18.48
